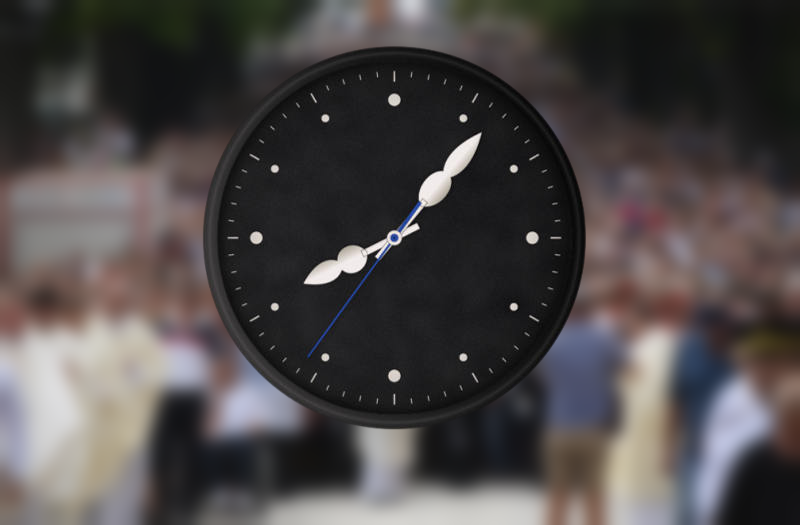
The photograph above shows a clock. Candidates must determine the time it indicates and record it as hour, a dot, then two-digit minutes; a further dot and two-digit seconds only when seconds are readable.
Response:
8.06.36
